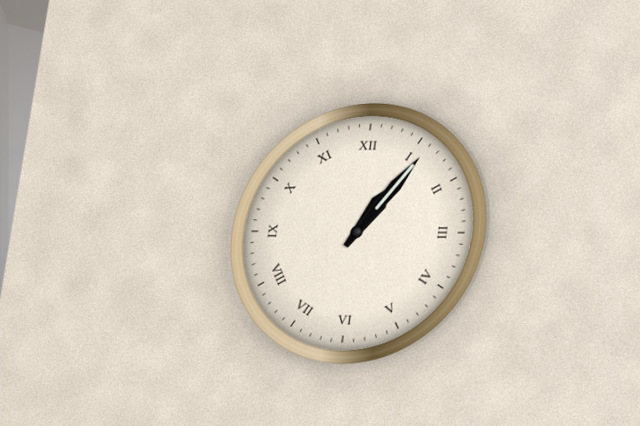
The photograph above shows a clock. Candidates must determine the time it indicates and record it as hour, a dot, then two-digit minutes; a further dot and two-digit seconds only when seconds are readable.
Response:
1.06
